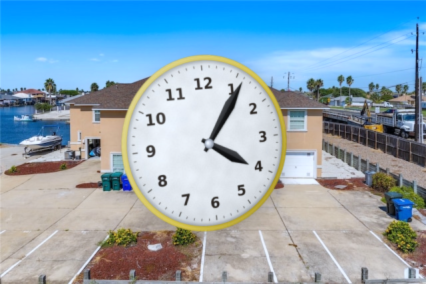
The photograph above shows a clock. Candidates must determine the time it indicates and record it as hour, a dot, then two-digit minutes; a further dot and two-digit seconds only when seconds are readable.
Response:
4.06
